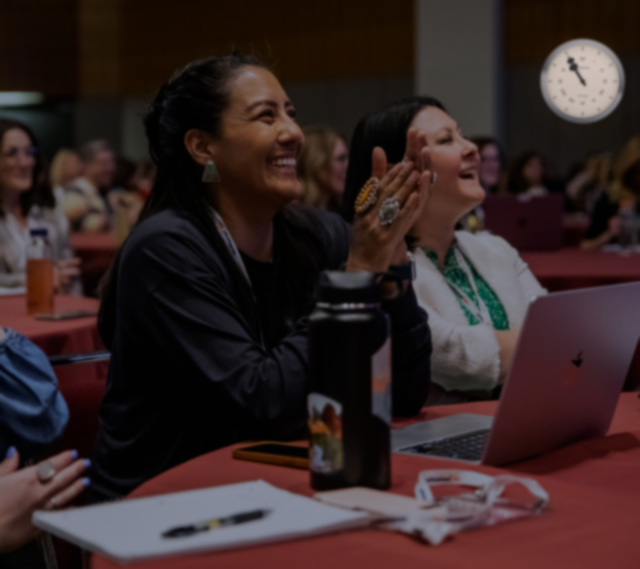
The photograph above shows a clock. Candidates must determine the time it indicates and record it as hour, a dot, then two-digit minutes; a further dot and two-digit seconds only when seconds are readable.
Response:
10.55
